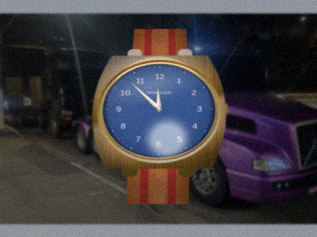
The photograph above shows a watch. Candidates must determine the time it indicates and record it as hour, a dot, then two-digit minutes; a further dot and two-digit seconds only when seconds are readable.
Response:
11.53
